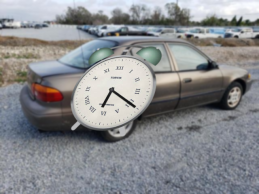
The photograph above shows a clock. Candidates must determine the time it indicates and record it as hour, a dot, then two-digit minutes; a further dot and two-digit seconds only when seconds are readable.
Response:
6.20
